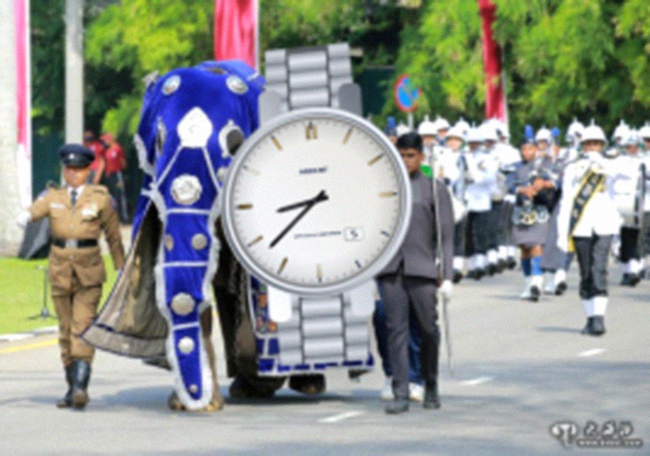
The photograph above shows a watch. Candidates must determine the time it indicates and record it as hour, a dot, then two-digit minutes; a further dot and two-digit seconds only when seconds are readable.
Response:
8.38
